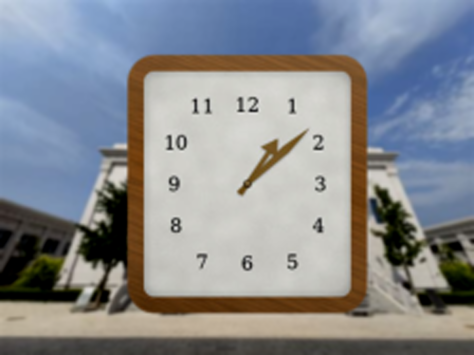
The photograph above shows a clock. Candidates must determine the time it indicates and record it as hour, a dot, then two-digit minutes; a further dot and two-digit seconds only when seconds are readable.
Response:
1.08
